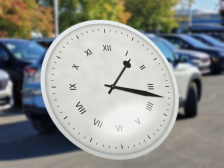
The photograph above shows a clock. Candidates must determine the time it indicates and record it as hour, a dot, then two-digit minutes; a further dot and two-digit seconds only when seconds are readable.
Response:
1.17
